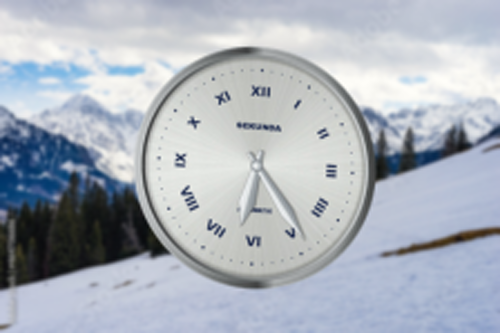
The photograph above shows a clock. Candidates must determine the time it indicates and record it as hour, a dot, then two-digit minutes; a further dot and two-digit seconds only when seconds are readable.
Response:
6.24
